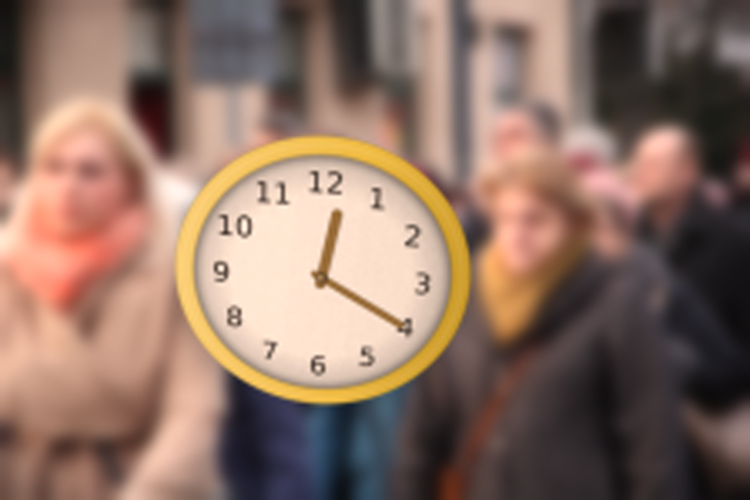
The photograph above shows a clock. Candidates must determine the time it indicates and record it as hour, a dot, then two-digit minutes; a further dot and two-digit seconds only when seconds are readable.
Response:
12.20
